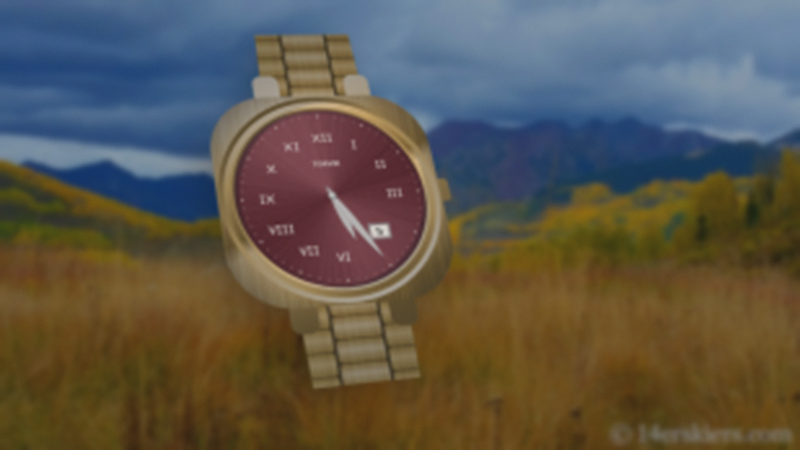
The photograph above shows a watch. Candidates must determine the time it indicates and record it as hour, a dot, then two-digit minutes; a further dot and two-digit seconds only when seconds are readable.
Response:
5.25
